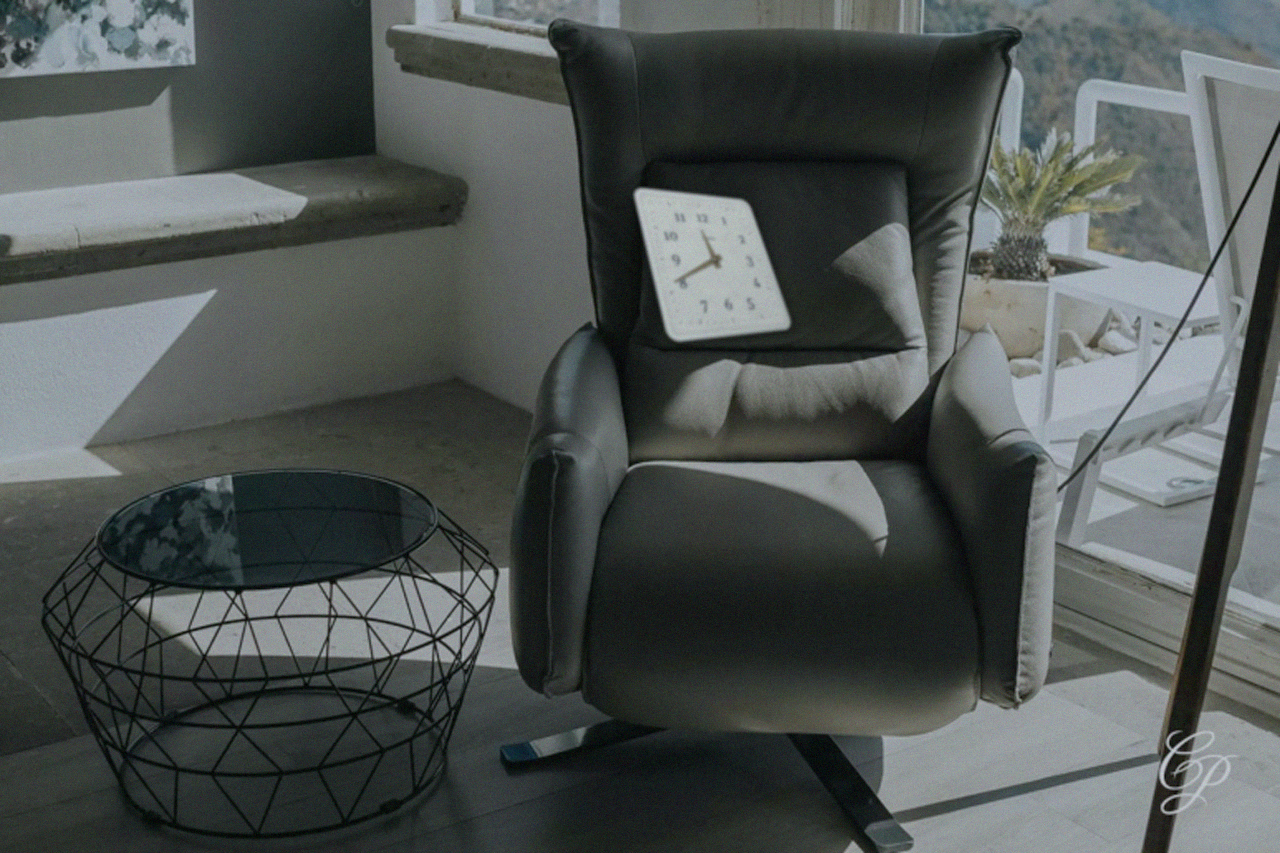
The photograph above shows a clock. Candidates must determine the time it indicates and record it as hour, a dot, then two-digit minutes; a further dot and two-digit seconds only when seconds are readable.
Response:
11.41
